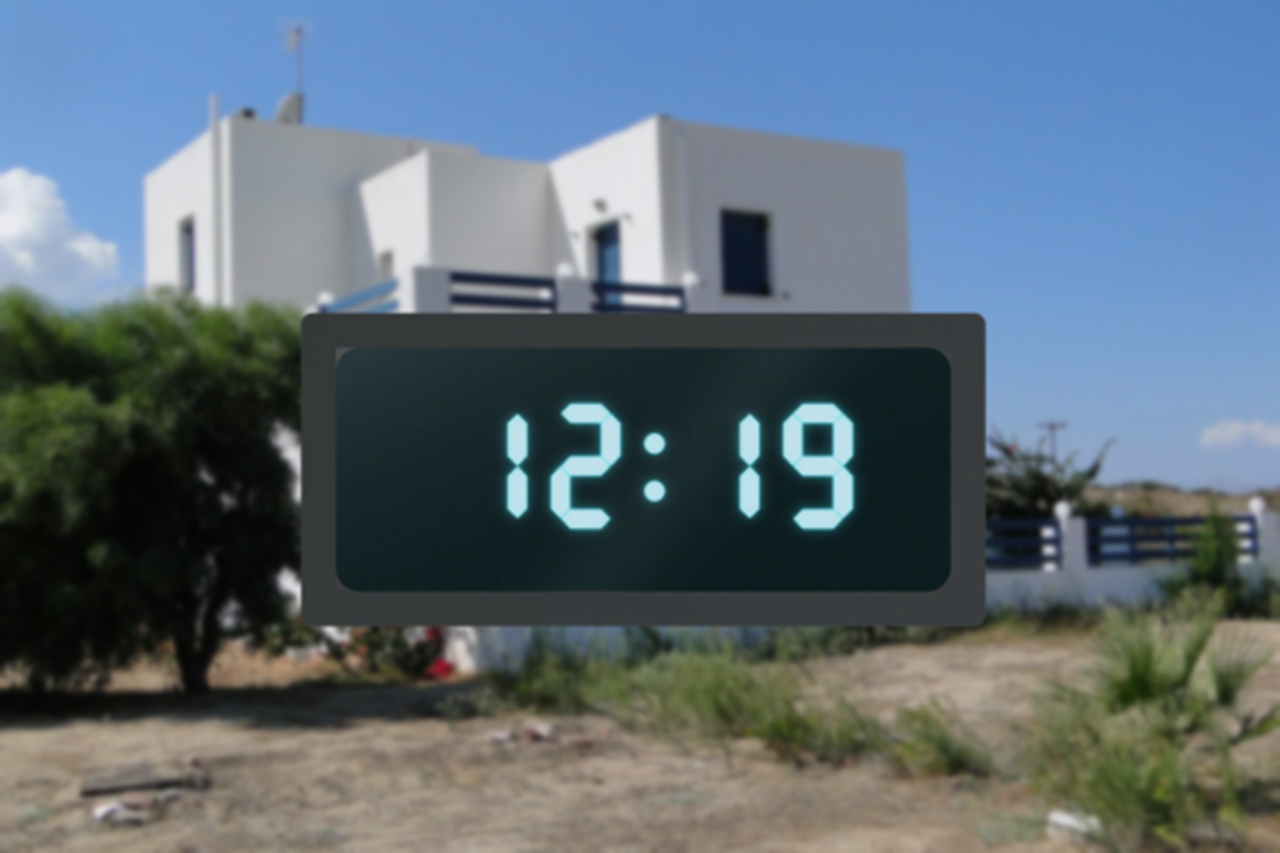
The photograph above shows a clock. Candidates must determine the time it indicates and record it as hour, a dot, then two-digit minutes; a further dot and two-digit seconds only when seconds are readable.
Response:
12.19
